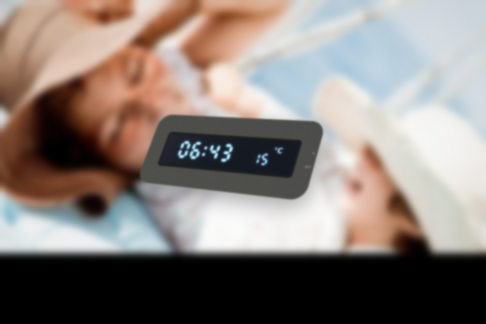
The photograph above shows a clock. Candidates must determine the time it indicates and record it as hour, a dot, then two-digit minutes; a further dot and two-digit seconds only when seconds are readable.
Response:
6.43
